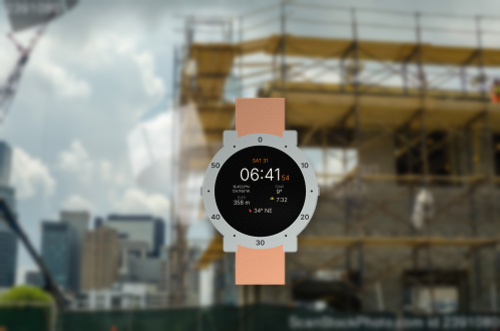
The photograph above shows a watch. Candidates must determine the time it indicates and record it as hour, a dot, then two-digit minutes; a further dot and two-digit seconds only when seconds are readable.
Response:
6.41
